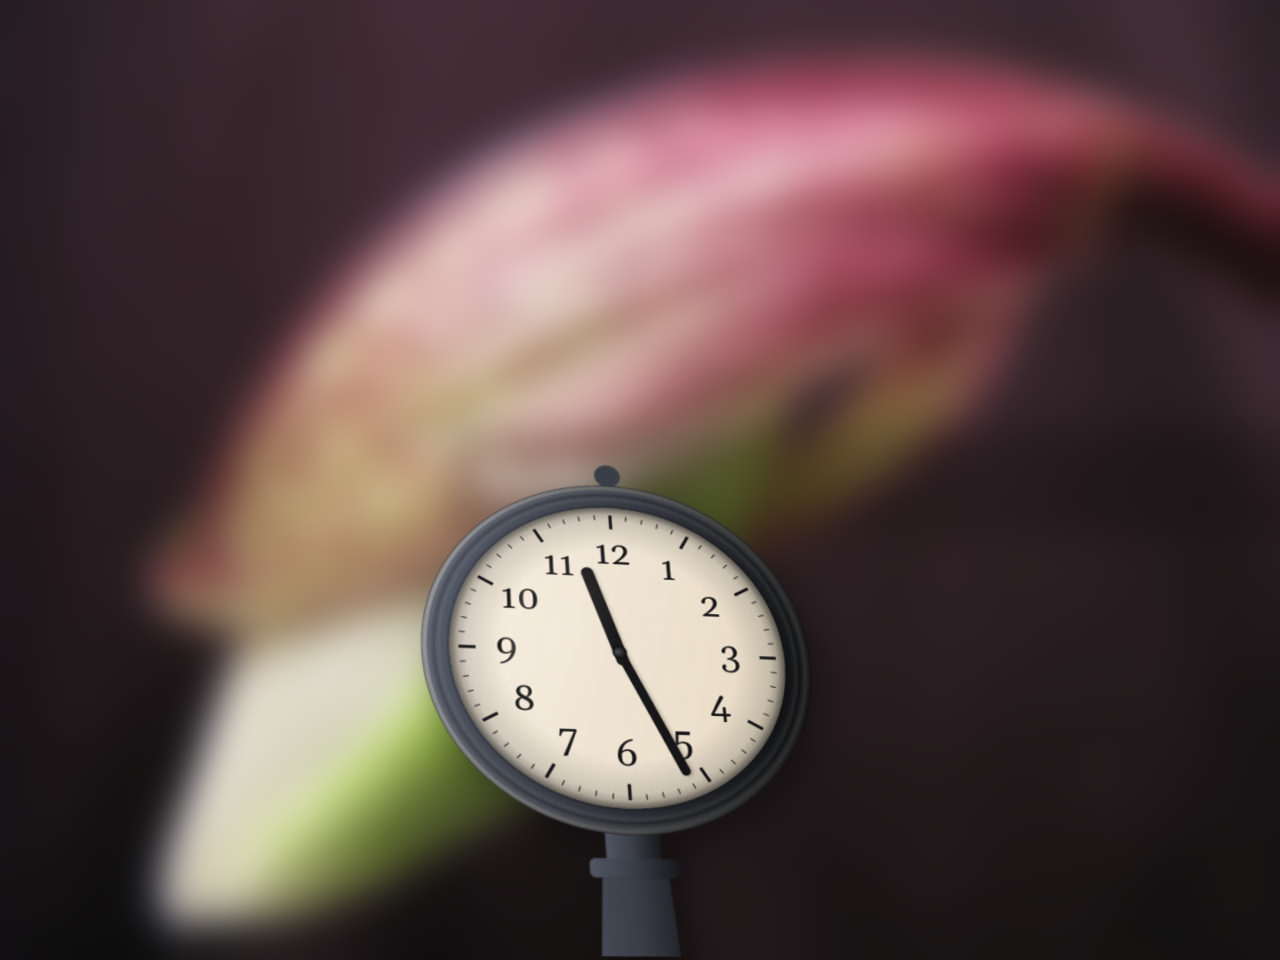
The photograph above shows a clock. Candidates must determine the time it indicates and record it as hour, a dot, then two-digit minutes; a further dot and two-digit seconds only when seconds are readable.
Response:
11.26
